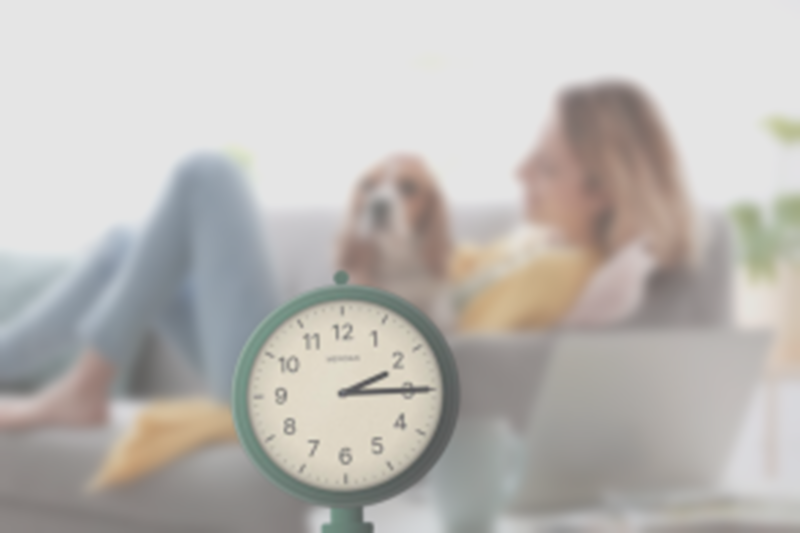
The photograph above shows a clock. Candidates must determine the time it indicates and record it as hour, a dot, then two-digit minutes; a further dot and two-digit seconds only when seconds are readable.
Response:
2.15
